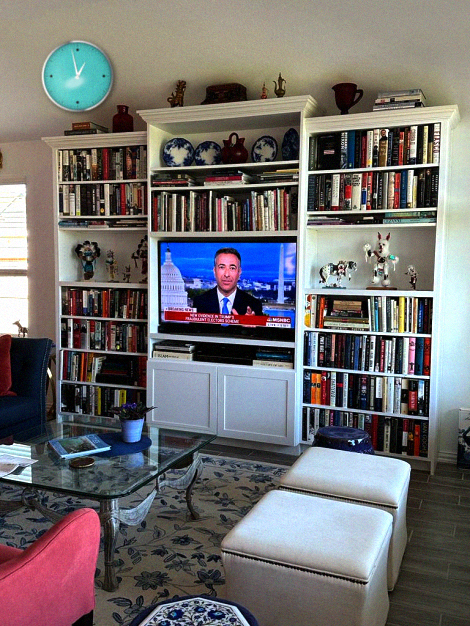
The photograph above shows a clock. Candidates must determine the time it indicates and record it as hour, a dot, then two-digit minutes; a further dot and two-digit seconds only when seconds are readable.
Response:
12.58
